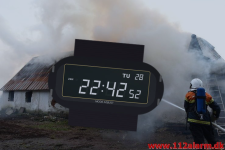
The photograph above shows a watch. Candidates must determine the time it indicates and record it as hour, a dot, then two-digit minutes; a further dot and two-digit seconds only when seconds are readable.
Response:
22.42.52
